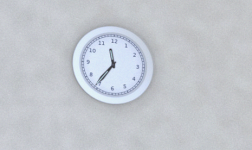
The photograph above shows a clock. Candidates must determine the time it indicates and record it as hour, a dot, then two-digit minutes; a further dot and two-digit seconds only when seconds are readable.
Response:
11.36
